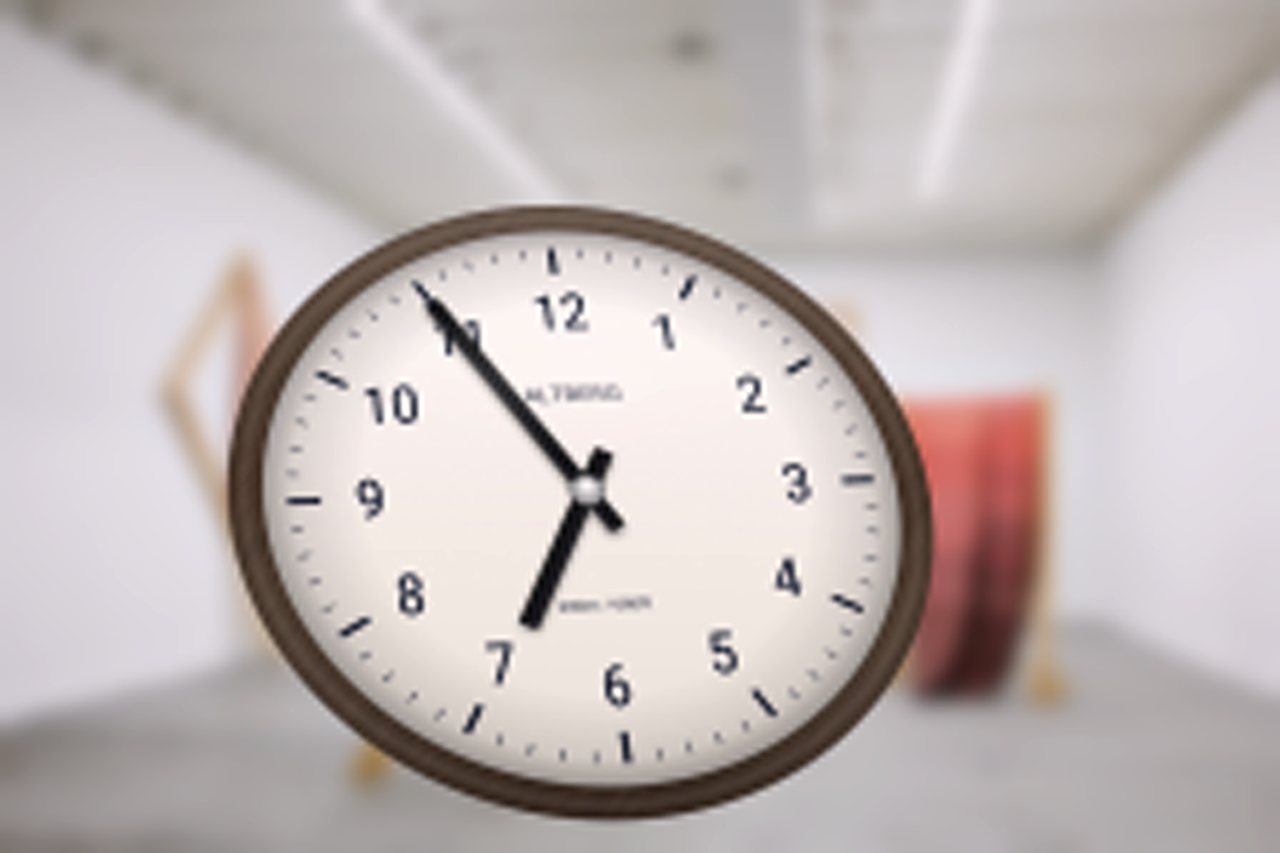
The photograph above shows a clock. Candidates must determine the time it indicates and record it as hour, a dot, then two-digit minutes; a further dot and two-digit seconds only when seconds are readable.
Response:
6.55
